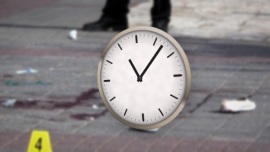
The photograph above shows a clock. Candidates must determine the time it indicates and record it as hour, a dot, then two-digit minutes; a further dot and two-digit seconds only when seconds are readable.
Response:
11.07
